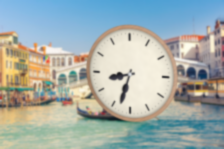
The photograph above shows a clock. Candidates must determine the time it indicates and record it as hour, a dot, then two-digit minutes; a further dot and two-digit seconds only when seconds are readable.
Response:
8.33
